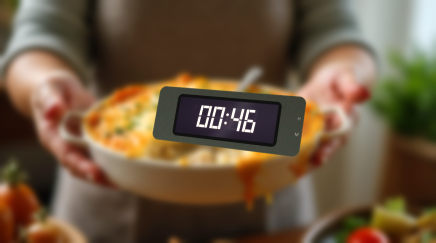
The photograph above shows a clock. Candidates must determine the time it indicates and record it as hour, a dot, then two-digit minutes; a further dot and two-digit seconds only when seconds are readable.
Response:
0.46
